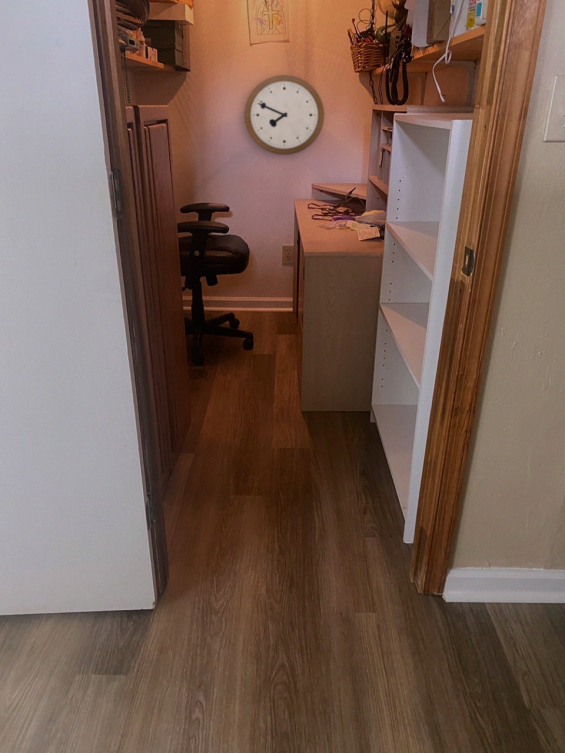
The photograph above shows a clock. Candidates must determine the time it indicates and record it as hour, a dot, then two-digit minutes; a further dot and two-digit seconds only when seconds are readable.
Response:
7.49
